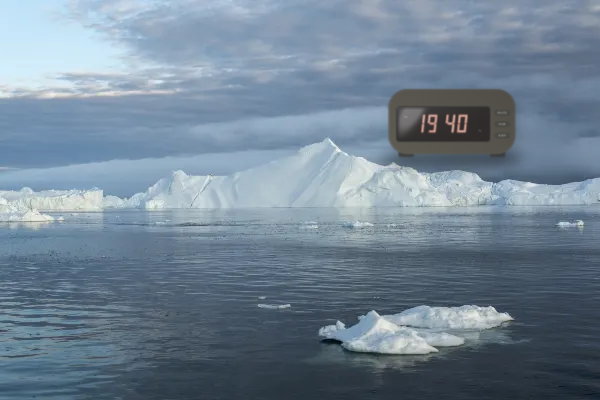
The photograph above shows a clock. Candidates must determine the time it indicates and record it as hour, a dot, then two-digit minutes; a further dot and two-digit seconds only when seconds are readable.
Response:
19.40
